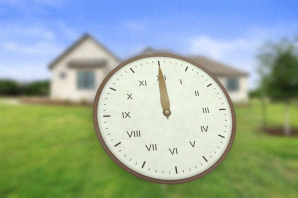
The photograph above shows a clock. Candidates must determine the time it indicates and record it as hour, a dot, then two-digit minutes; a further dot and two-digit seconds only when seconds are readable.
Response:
12.00
